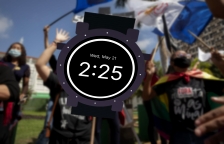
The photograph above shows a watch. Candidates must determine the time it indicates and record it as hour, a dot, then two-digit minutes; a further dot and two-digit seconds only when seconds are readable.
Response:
2.25
